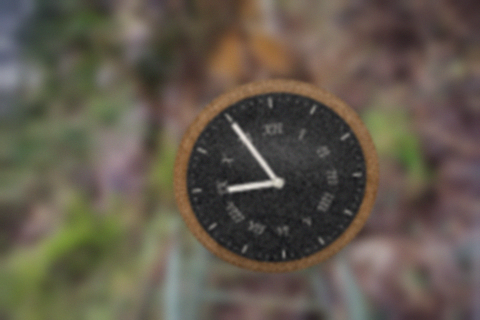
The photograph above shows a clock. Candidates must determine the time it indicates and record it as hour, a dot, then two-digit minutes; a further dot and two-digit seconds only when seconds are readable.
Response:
8.55
